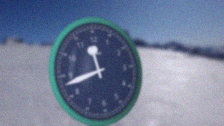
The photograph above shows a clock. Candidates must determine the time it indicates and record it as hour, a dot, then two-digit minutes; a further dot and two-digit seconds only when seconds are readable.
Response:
11.43
